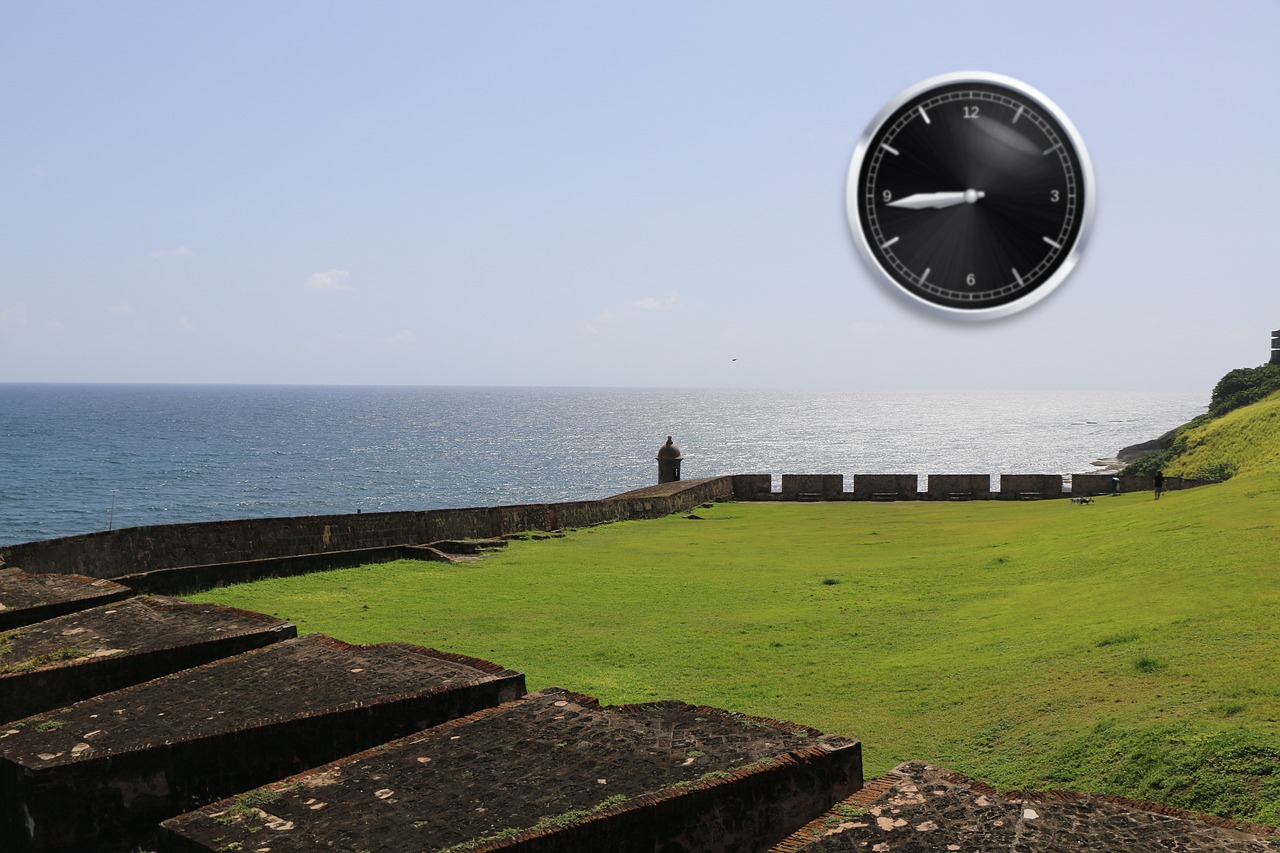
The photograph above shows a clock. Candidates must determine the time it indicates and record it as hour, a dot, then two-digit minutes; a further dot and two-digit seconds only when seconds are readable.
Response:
8.44
